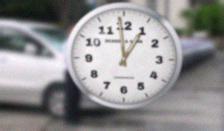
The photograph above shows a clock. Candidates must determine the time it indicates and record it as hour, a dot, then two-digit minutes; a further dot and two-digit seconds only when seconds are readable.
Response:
12.59
